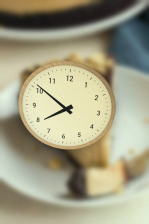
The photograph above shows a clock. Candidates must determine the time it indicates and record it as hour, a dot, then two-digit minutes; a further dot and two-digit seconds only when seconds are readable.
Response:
7.51
